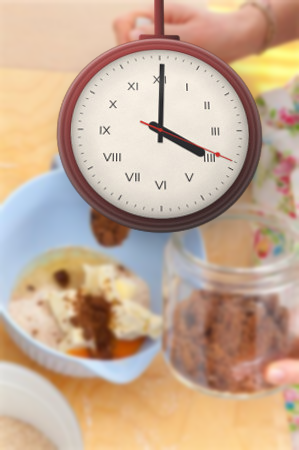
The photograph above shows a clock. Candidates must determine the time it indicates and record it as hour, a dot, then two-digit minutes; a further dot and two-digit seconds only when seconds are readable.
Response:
4.00.19
